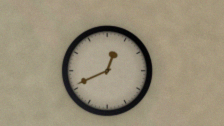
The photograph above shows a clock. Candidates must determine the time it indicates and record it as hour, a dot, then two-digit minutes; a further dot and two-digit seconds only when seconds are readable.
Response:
12.41
